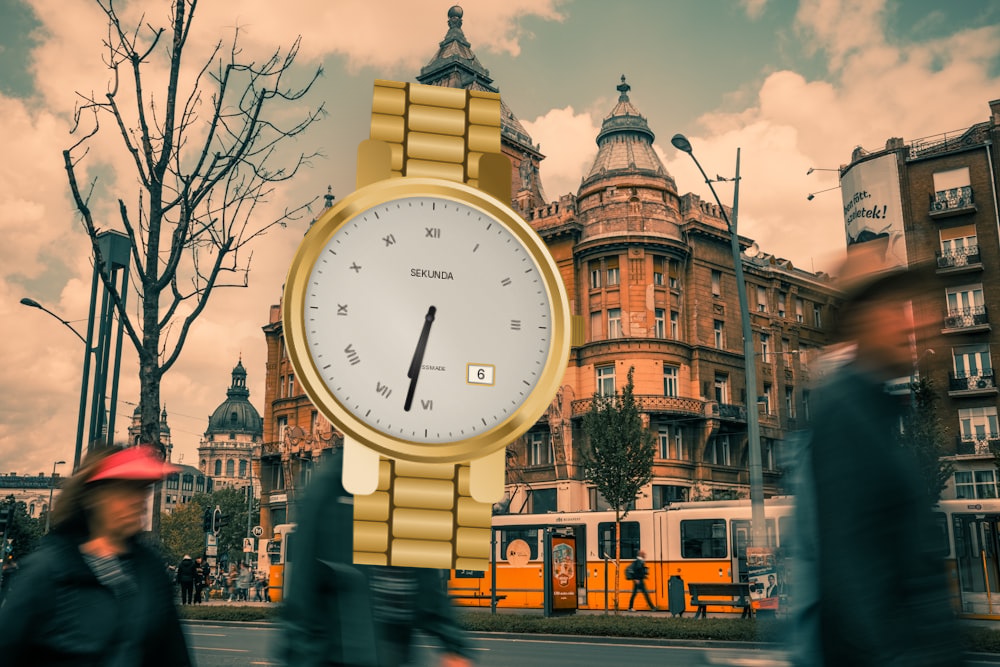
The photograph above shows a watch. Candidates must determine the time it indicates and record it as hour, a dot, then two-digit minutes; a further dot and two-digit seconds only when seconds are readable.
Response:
6.32
